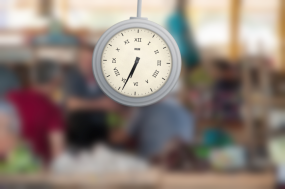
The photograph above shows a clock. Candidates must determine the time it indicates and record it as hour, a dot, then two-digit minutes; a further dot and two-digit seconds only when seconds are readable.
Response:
6.34
